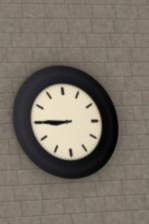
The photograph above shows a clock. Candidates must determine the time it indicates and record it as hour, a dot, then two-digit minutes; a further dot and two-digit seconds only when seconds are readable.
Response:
8.45
